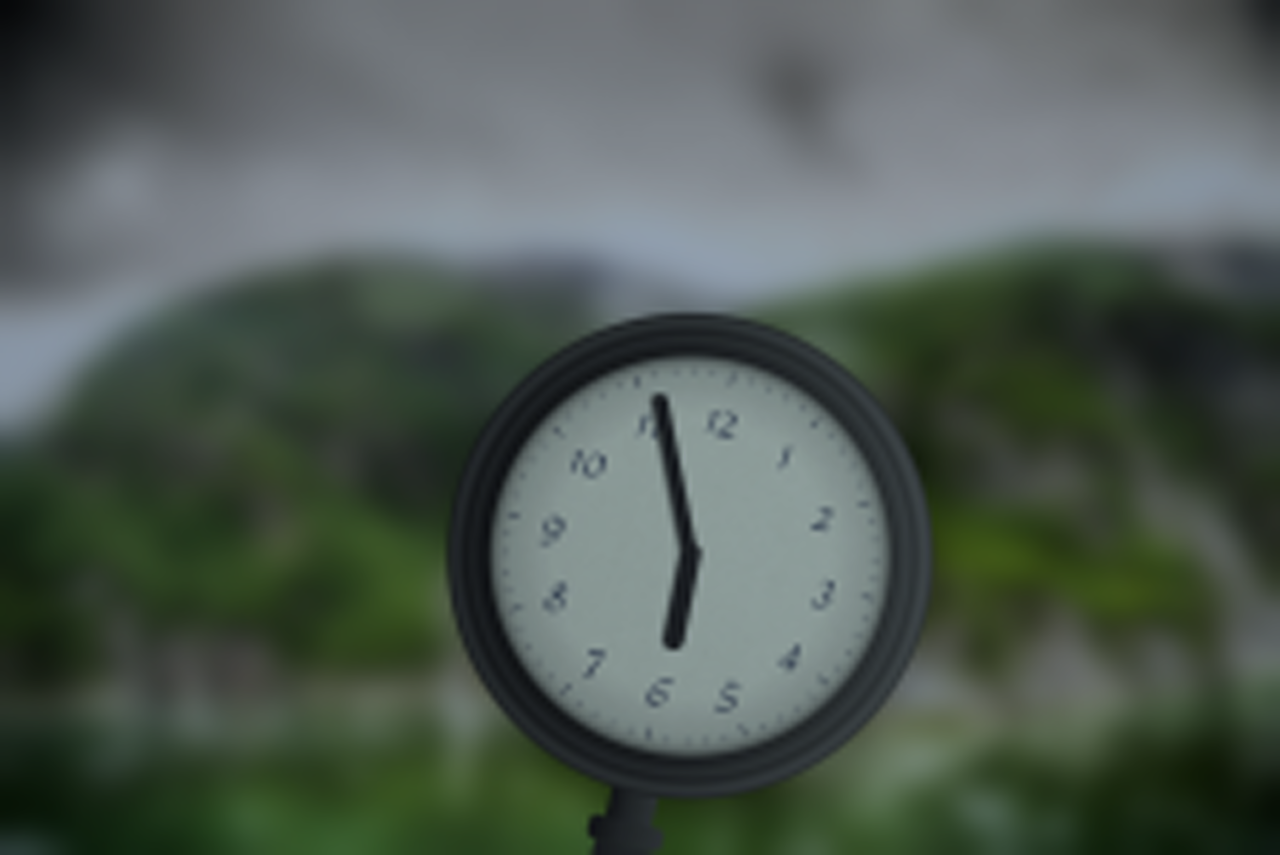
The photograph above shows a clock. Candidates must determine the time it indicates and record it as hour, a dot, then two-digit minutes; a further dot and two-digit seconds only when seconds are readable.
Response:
5.56
